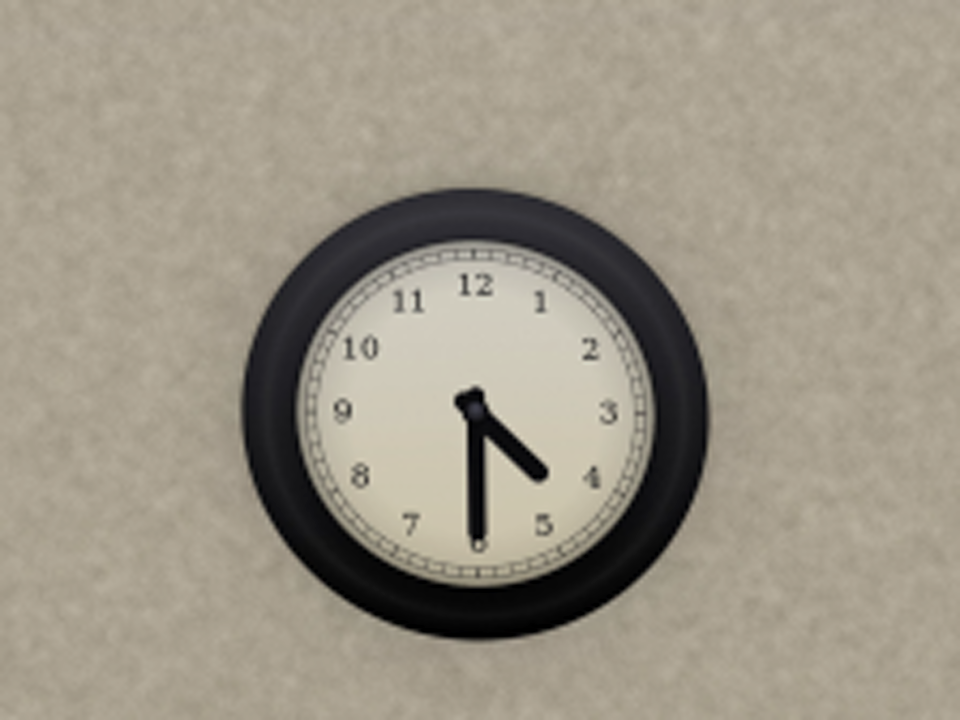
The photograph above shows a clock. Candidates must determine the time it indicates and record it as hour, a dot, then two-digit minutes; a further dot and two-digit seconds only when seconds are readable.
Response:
4.30
